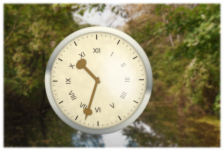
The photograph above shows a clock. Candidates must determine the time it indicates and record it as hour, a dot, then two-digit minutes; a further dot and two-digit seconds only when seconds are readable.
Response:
10.33
